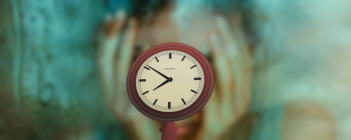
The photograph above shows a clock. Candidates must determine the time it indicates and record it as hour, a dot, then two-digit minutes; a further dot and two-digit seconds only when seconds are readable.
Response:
7.51
